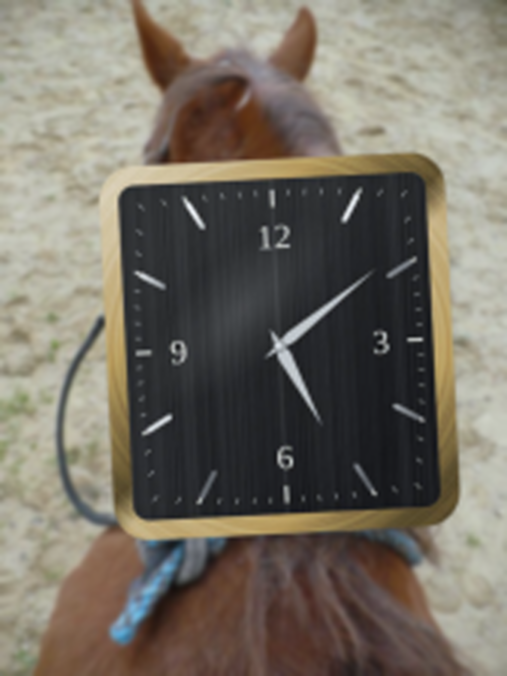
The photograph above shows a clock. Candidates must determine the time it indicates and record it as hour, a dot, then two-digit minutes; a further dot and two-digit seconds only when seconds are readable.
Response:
5.09
